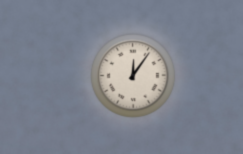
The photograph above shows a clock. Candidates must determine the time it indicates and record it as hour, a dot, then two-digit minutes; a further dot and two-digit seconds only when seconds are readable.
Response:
12.06
